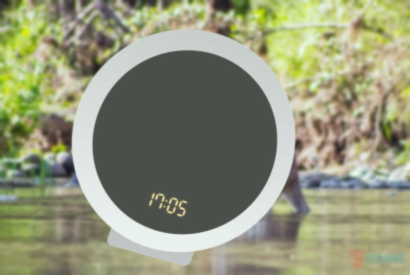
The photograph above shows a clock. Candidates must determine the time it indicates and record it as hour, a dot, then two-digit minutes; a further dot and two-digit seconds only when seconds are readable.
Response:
17.05
